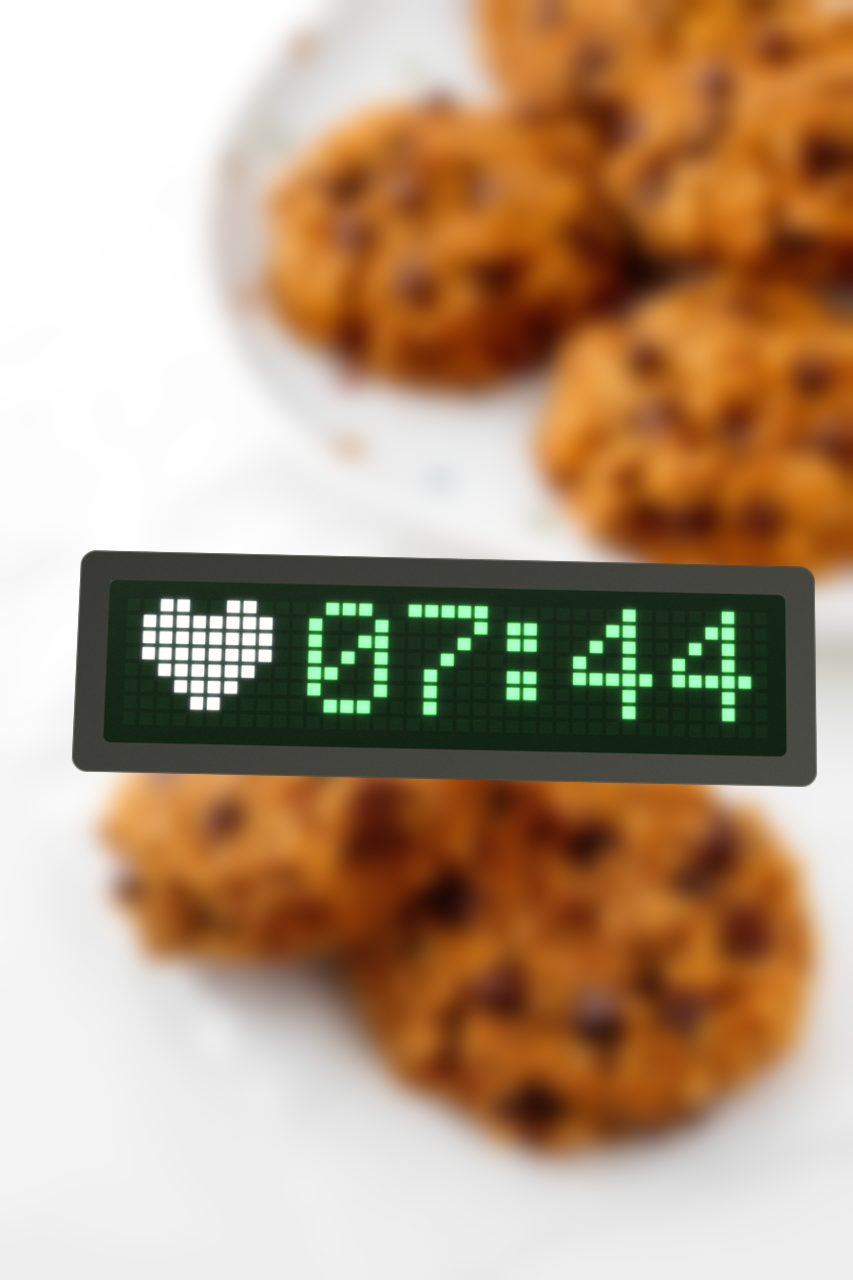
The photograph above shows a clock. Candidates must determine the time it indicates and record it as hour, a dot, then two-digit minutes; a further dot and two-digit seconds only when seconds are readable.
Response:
7.44
